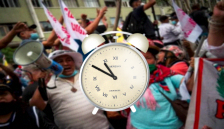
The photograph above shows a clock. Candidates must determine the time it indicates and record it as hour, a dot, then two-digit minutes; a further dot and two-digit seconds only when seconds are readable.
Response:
10.50
